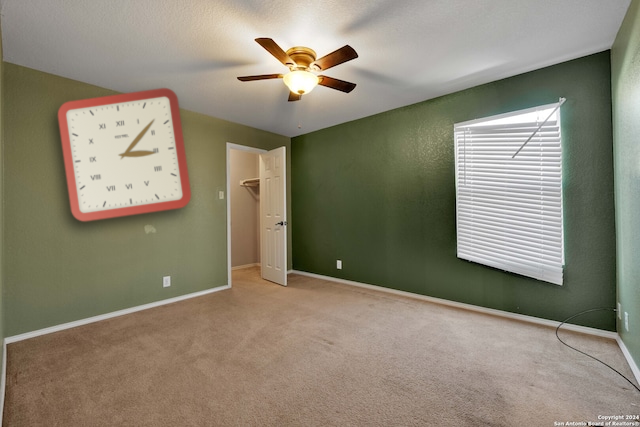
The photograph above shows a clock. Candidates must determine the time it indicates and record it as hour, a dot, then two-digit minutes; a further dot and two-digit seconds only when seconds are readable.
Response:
3.08
